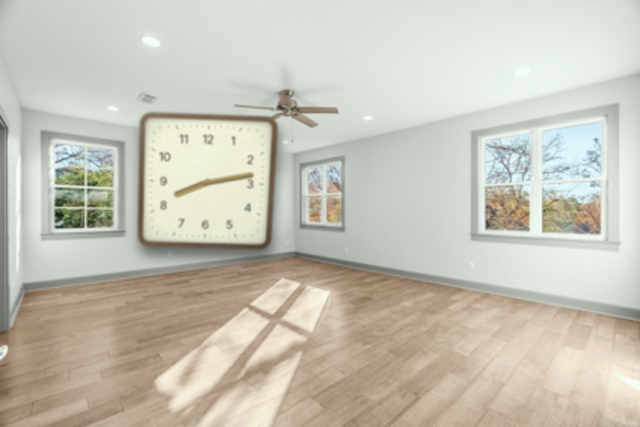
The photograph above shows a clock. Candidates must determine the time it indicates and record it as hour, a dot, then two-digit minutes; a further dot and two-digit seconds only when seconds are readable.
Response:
8.13
